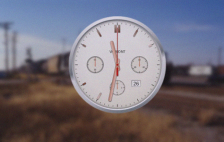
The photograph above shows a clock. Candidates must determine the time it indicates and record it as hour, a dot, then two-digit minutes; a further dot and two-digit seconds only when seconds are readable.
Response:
11.32
